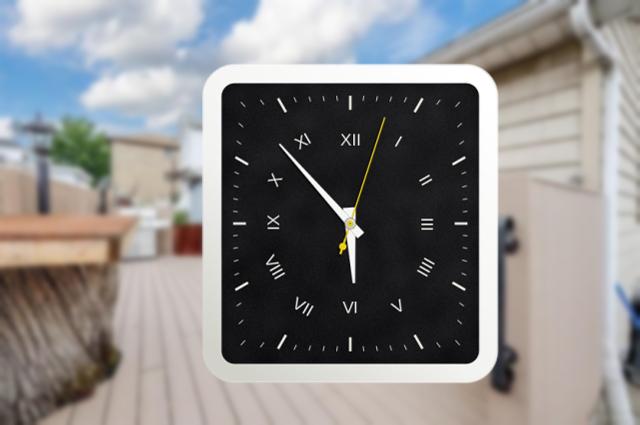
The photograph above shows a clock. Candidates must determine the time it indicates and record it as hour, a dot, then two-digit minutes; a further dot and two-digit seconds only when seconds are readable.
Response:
5.53.03
